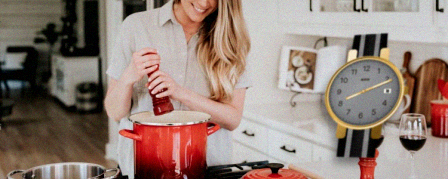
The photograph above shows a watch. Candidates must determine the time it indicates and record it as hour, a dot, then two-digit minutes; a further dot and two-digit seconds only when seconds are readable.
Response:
8.11
